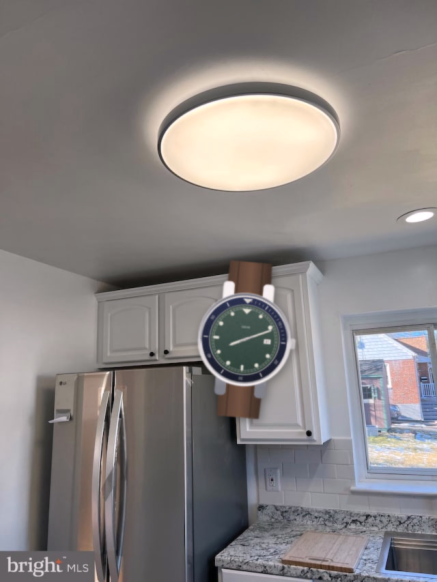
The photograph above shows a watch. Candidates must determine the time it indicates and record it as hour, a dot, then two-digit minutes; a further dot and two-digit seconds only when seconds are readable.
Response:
8.11
